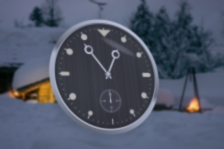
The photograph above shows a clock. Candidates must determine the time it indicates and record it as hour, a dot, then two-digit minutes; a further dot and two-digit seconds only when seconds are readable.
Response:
12.54
